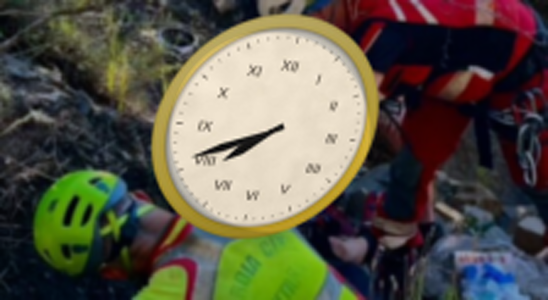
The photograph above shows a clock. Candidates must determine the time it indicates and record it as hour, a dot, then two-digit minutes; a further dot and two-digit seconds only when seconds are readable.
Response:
7.41
